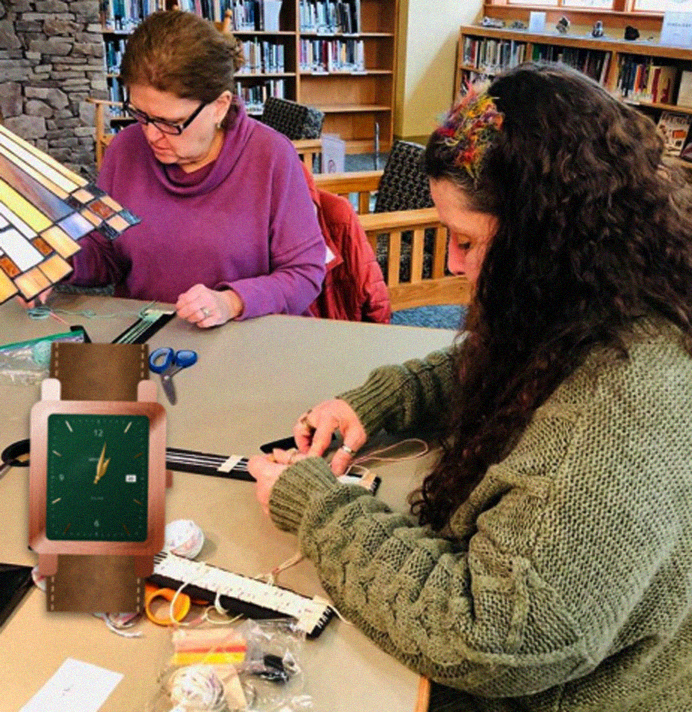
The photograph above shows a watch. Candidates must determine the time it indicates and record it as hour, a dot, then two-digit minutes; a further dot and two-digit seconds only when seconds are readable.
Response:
1.02
